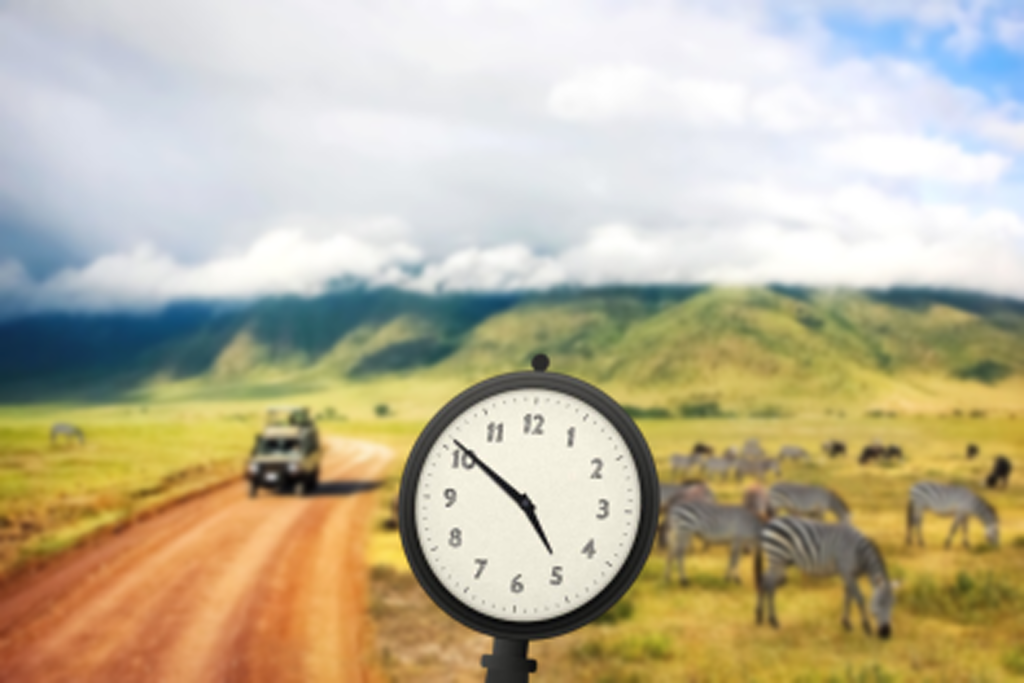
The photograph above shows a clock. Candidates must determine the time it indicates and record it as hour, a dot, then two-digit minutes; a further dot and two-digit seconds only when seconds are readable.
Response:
4.51
